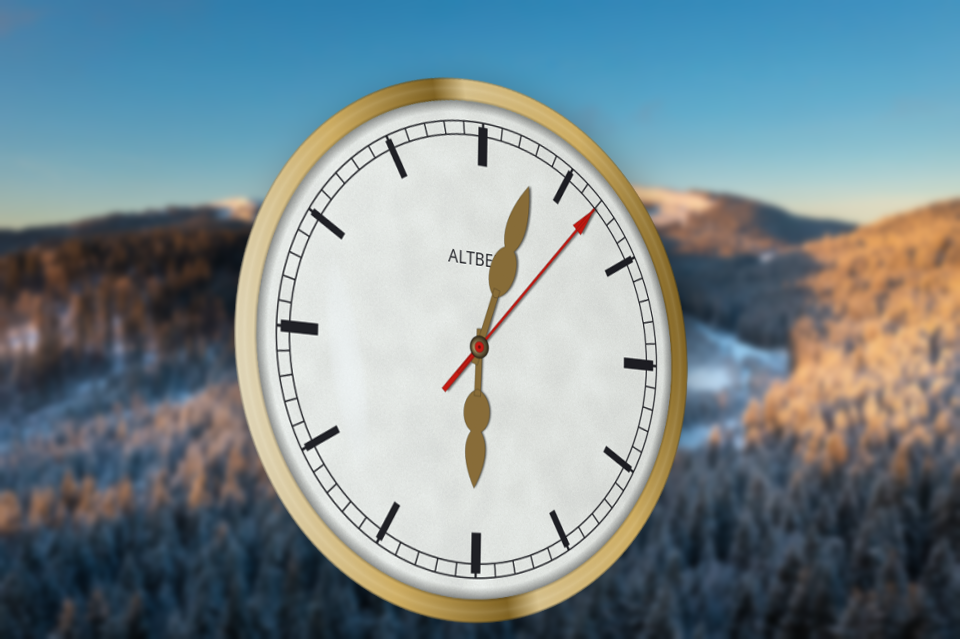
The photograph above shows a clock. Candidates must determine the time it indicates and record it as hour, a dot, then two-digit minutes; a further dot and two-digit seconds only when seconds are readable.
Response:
6.03.07
